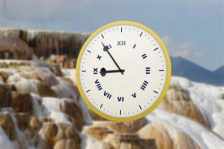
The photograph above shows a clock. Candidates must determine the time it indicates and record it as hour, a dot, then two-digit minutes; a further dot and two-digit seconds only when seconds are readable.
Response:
8.54
